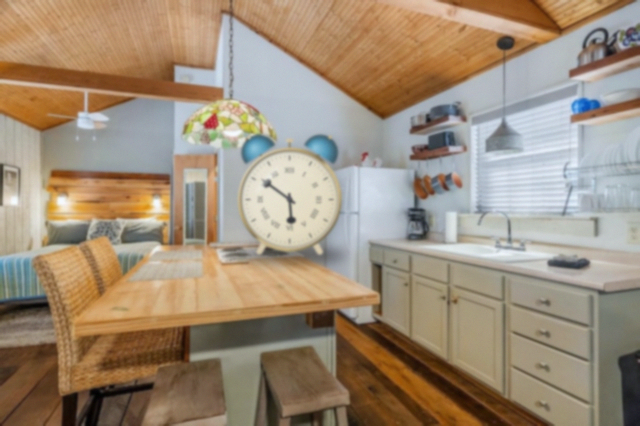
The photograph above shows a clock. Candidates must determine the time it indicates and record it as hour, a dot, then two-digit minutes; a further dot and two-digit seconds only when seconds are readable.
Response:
5.51
